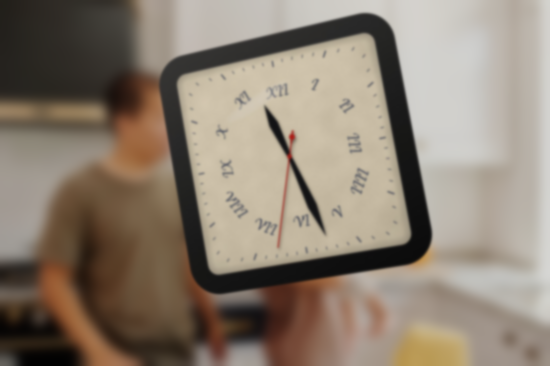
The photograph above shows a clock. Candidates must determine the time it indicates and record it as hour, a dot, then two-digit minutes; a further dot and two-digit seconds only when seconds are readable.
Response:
11.27.33
